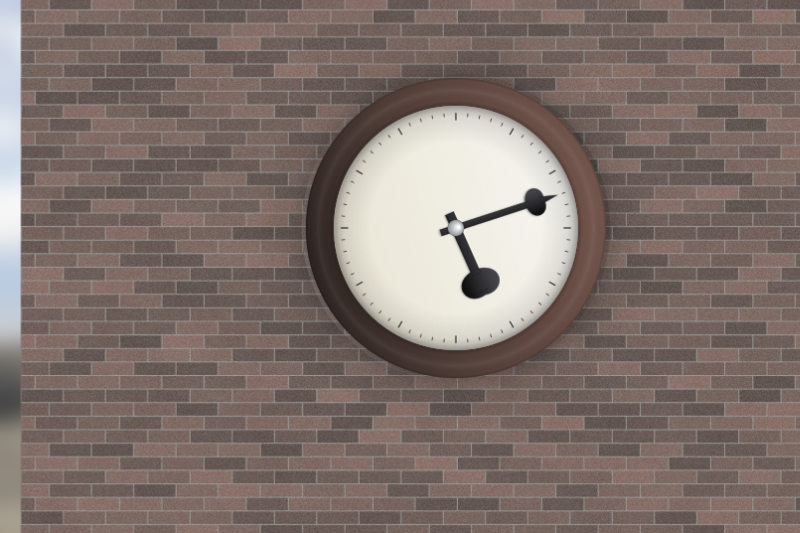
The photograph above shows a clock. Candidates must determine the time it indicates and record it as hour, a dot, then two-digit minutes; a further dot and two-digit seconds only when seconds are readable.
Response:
5.12
